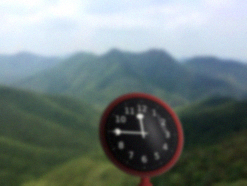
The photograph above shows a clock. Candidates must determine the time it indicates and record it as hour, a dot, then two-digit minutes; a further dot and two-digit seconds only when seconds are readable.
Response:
11.45
